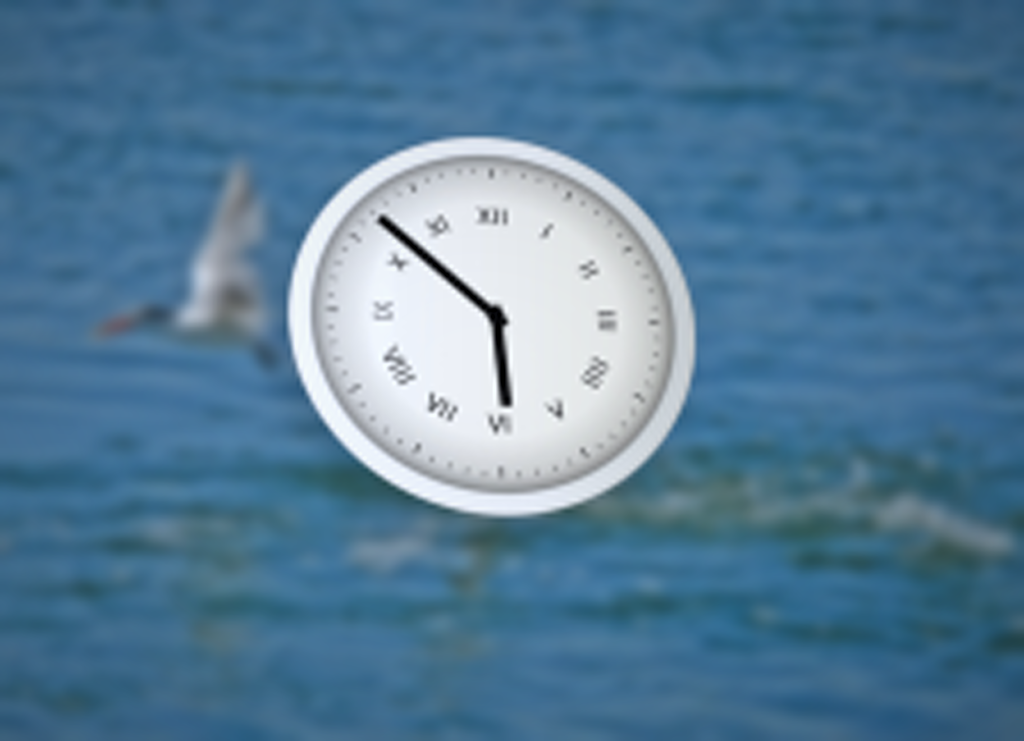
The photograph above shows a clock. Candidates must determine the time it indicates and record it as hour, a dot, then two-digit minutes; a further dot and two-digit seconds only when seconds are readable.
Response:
5.52
